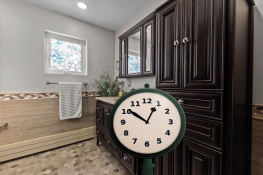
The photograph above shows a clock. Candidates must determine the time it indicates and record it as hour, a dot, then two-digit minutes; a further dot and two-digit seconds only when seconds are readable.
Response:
12.51
